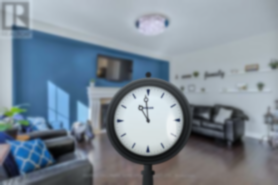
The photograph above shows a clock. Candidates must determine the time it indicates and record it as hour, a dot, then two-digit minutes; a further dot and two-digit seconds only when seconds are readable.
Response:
10.59
